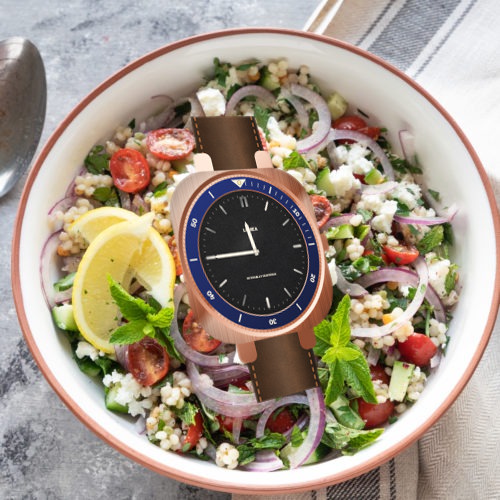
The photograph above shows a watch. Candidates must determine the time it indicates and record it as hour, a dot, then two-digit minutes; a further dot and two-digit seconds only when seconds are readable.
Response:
11.45
